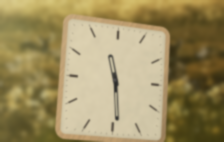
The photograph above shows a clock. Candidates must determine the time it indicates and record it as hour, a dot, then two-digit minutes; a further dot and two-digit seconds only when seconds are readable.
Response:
11.29
